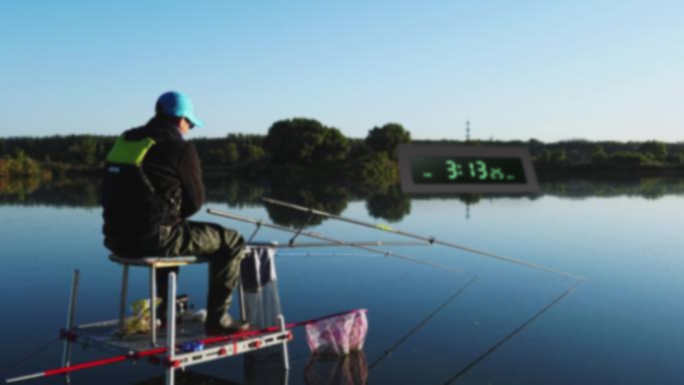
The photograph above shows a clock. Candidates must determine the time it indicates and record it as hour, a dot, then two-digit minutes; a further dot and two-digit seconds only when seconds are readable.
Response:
3.13
